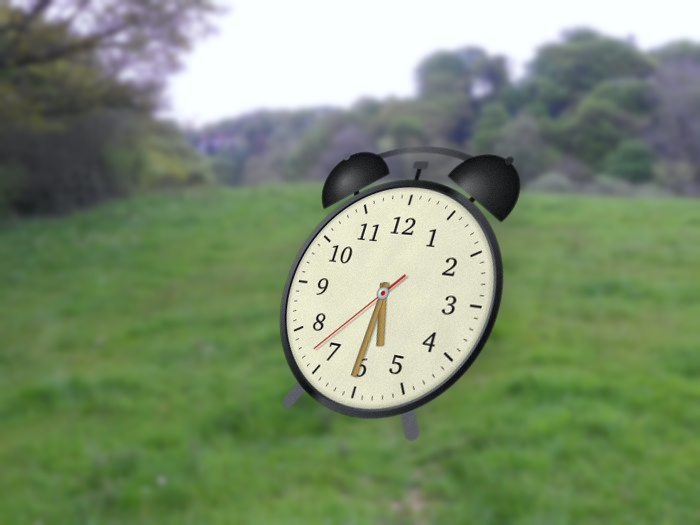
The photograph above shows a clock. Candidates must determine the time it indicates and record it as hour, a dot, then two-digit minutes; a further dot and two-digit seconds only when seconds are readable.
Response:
5.30.37
